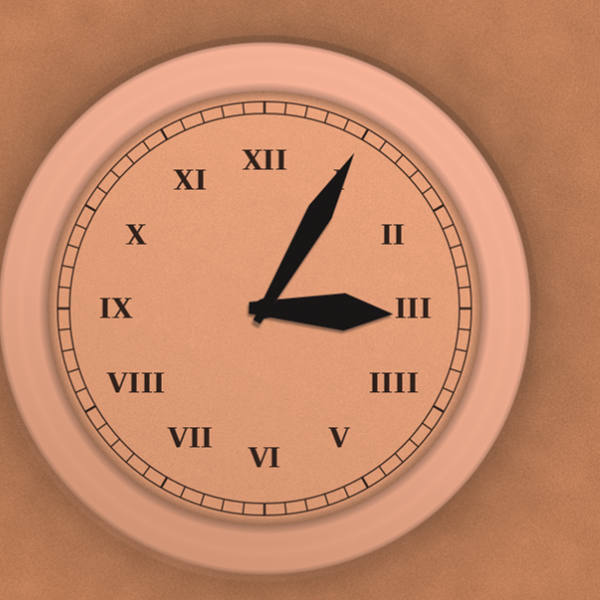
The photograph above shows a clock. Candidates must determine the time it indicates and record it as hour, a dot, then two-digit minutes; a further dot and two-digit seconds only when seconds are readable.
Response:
3.05
